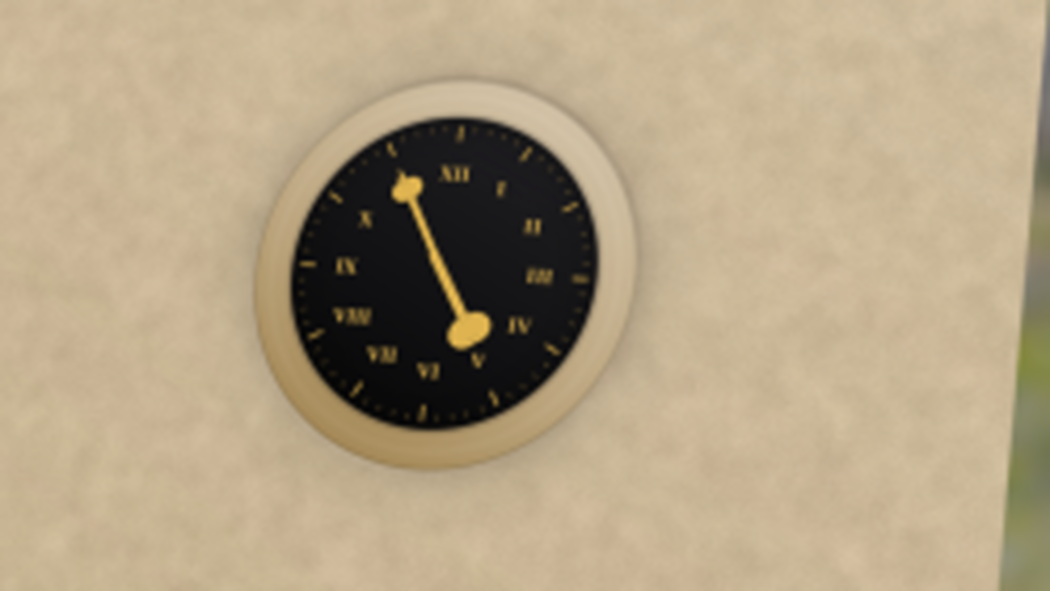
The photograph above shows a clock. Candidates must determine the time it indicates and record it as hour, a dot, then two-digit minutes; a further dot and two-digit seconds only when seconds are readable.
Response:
4.55
